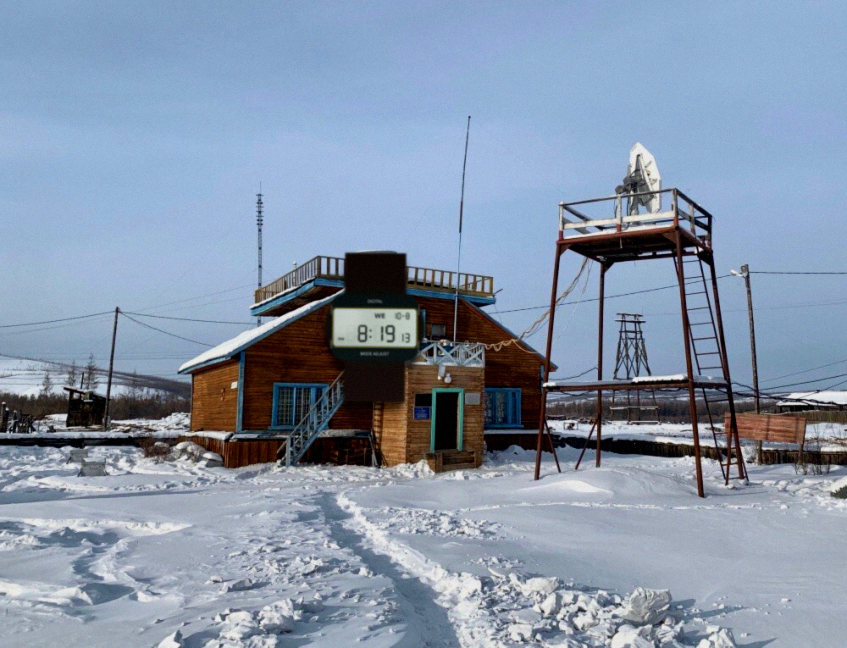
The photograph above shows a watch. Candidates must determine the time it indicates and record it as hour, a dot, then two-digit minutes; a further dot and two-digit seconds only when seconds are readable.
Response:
8.19
